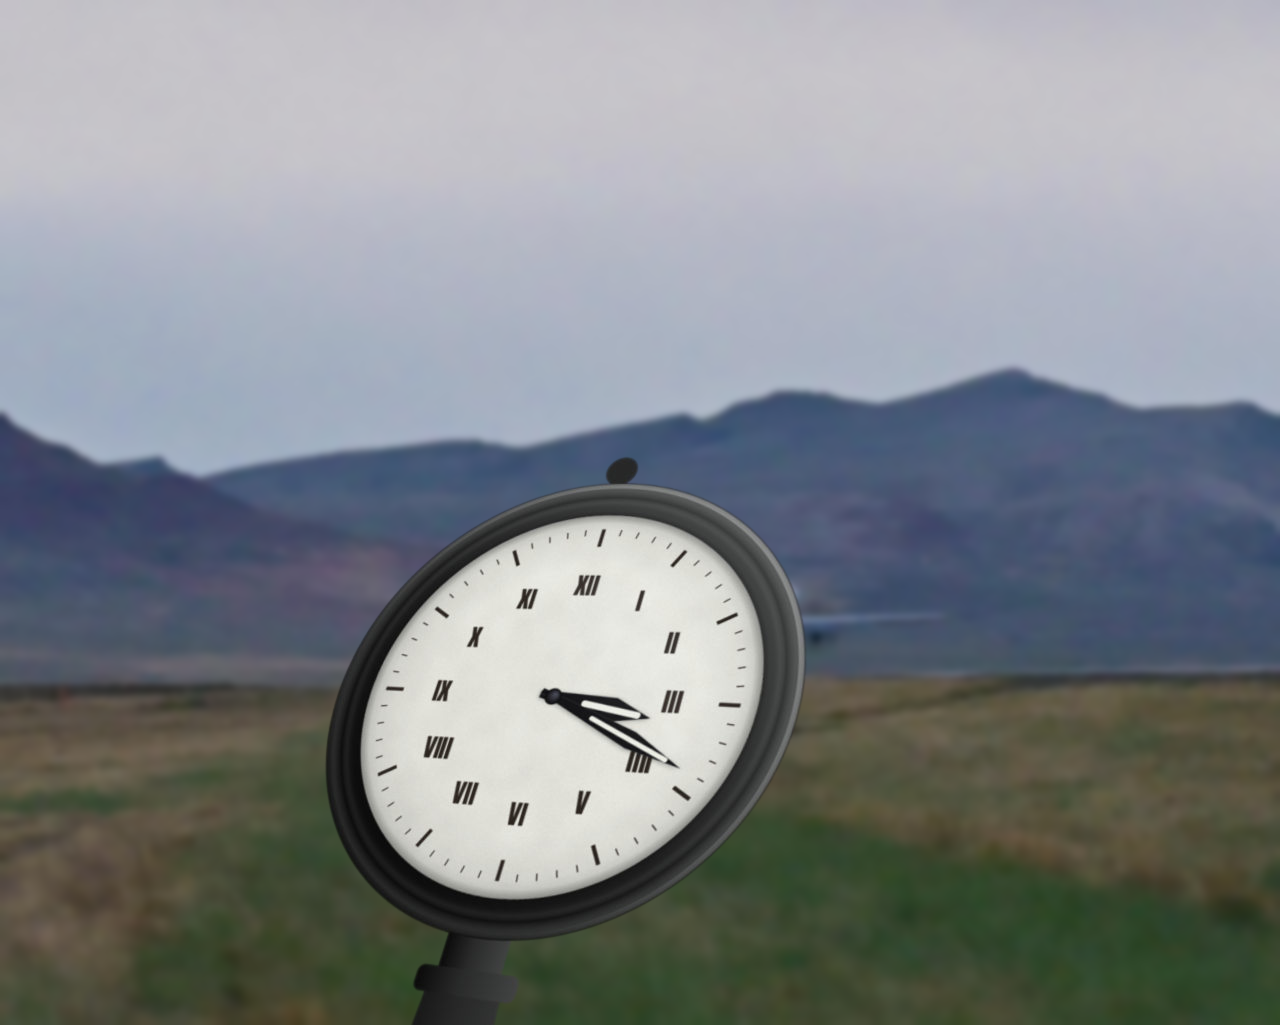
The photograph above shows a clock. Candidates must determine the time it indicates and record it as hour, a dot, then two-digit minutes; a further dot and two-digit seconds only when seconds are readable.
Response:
3.19
